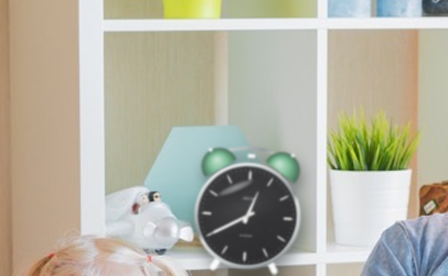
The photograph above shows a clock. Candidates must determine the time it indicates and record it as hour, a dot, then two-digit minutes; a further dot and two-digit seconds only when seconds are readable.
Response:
12.40
